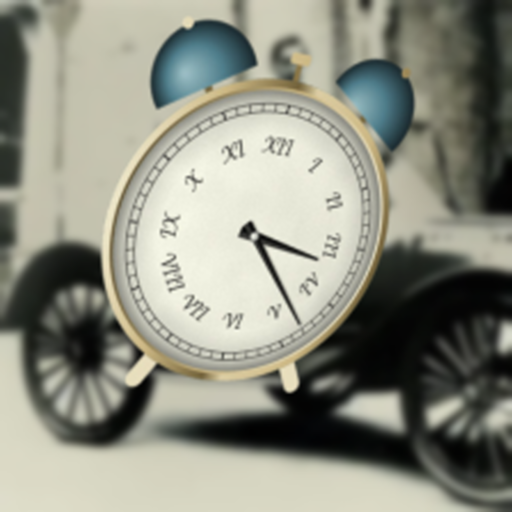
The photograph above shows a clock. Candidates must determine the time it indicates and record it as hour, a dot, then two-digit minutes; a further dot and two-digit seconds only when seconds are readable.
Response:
3.23
